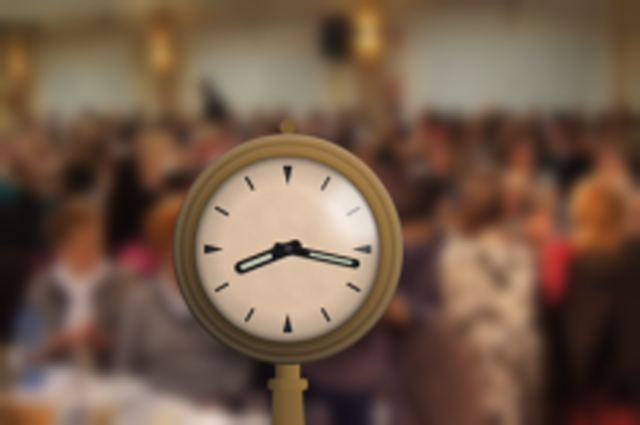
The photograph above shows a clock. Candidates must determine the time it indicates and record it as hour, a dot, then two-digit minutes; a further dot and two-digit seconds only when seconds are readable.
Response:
8.17
